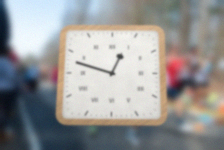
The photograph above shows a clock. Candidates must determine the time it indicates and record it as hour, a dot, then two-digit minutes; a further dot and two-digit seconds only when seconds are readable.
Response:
12.48
